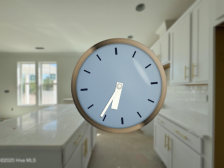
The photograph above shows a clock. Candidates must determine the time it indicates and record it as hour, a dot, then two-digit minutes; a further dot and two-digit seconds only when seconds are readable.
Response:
6.36
